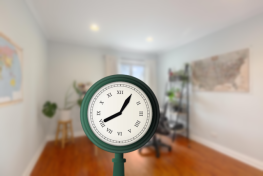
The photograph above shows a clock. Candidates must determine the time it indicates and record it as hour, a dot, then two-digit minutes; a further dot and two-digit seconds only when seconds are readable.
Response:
8.05
